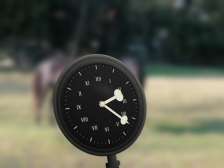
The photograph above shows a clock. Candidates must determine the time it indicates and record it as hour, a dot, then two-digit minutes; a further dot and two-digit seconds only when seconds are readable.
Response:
2.22
